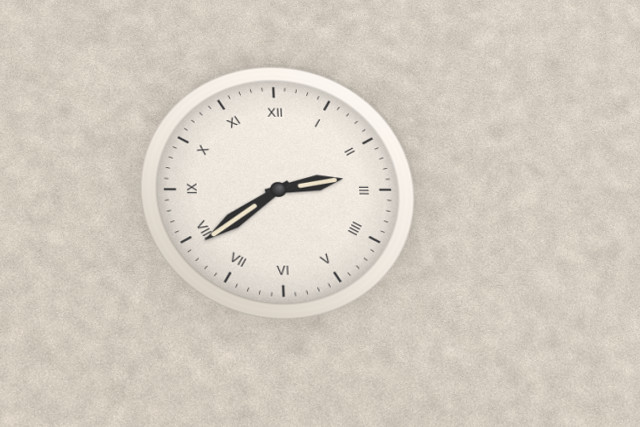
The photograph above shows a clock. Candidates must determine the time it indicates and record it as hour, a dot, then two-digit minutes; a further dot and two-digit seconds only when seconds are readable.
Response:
2.39
